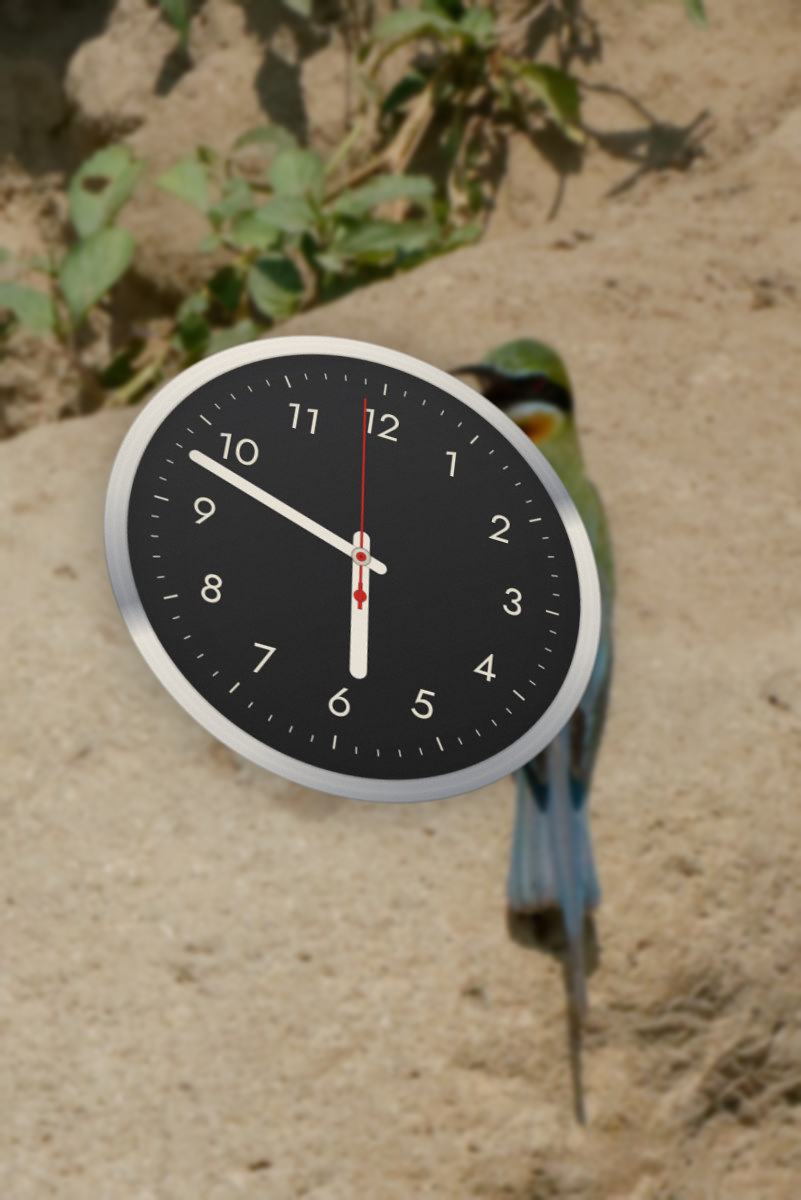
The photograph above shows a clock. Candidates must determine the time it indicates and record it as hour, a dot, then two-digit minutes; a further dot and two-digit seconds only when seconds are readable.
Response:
5.47.59
